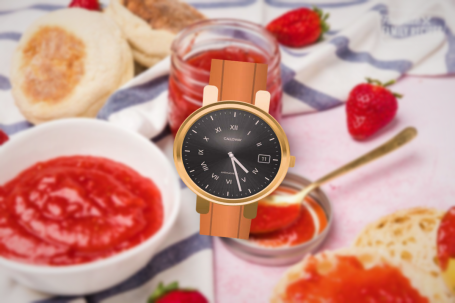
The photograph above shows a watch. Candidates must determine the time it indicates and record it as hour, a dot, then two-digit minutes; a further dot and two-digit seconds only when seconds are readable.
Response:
4.27
